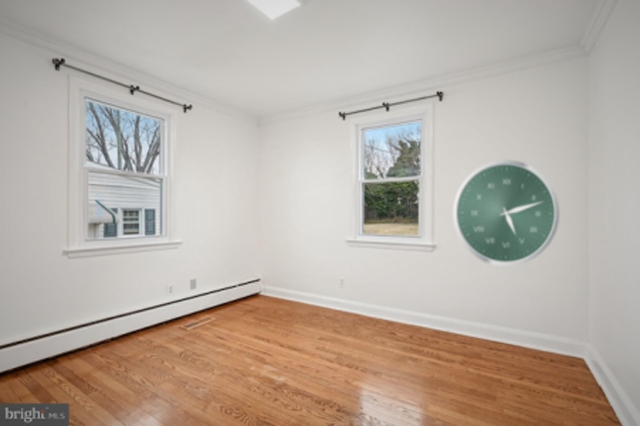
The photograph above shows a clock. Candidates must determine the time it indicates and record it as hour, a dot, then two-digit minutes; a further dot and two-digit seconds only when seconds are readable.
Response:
5.12
